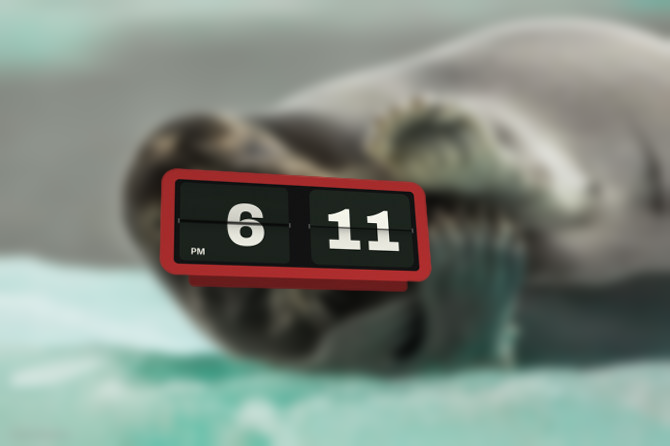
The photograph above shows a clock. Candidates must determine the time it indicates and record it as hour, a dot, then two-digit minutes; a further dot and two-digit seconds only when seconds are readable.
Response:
6.11
